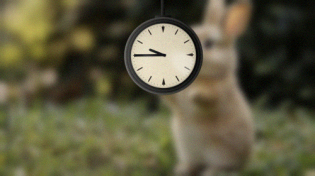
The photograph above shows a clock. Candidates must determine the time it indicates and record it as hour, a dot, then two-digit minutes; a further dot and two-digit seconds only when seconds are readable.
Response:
9.45
